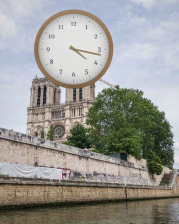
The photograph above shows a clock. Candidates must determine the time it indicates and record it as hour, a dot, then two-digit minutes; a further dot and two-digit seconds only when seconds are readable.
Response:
4.17
